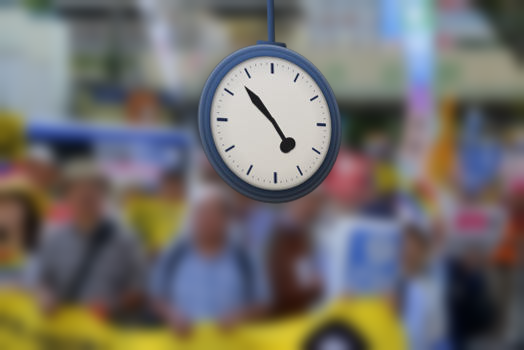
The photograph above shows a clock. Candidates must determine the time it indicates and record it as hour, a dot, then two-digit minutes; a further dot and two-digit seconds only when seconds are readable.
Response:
4.53
